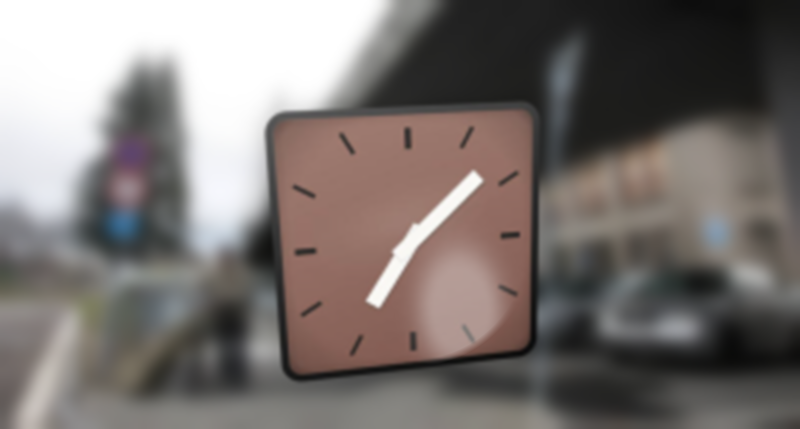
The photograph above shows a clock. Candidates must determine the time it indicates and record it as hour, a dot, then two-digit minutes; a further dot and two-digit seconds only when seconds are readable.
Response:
7.08
